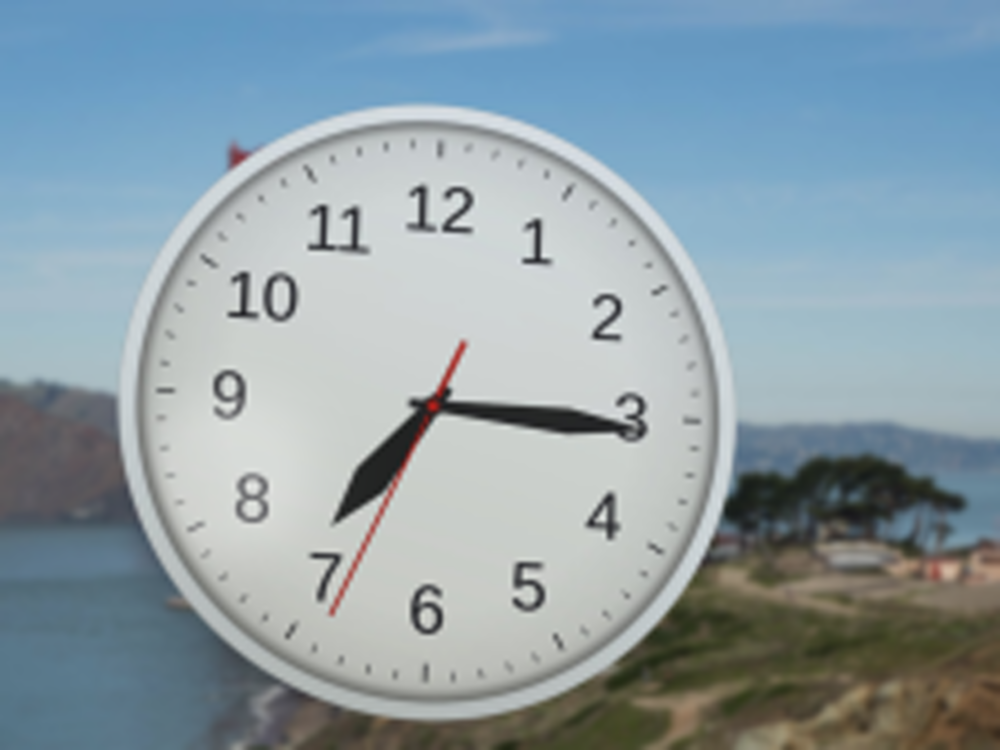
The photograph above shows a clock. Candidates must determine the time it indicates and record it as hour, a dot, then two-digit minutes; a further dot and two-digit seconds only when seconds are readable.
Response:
7.15.34
